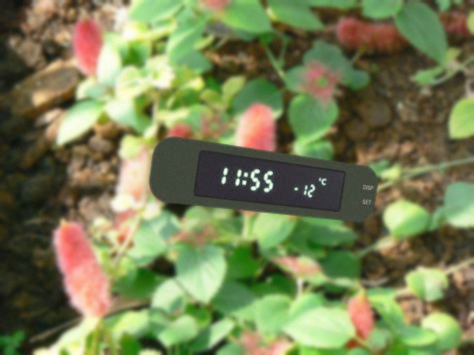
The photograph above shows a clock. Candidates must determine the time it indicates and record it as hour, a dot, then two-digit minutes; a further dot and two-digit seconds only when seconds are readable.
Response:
11.55
